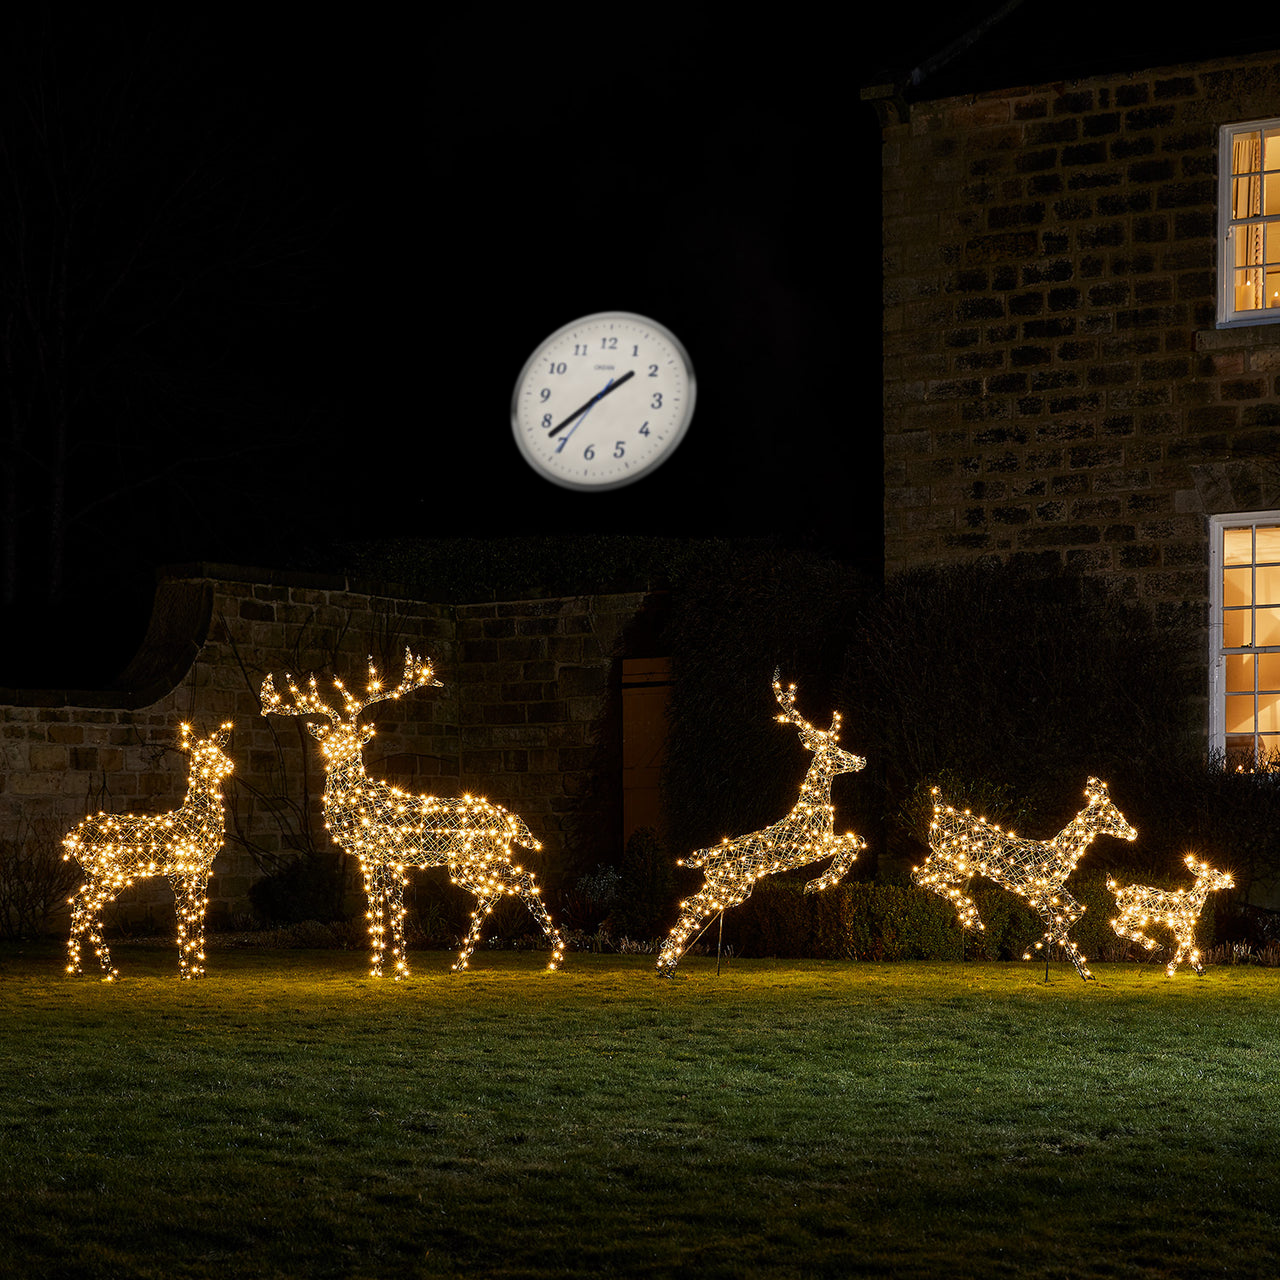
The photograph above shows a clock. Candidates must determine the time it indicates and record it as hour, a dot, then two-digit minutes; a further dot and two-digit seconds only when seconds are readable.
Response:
1.37.35
